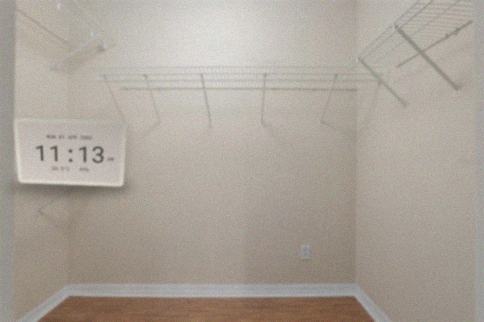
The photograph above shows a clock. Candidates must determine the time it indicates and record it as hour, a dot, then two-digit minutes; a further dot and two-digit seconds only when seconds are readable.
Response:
11.13
